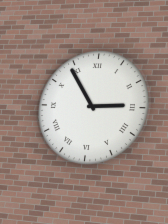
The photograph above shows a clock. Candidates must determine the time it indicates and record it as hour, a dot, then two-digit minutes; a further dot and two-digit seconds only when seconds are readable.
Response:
2.54
